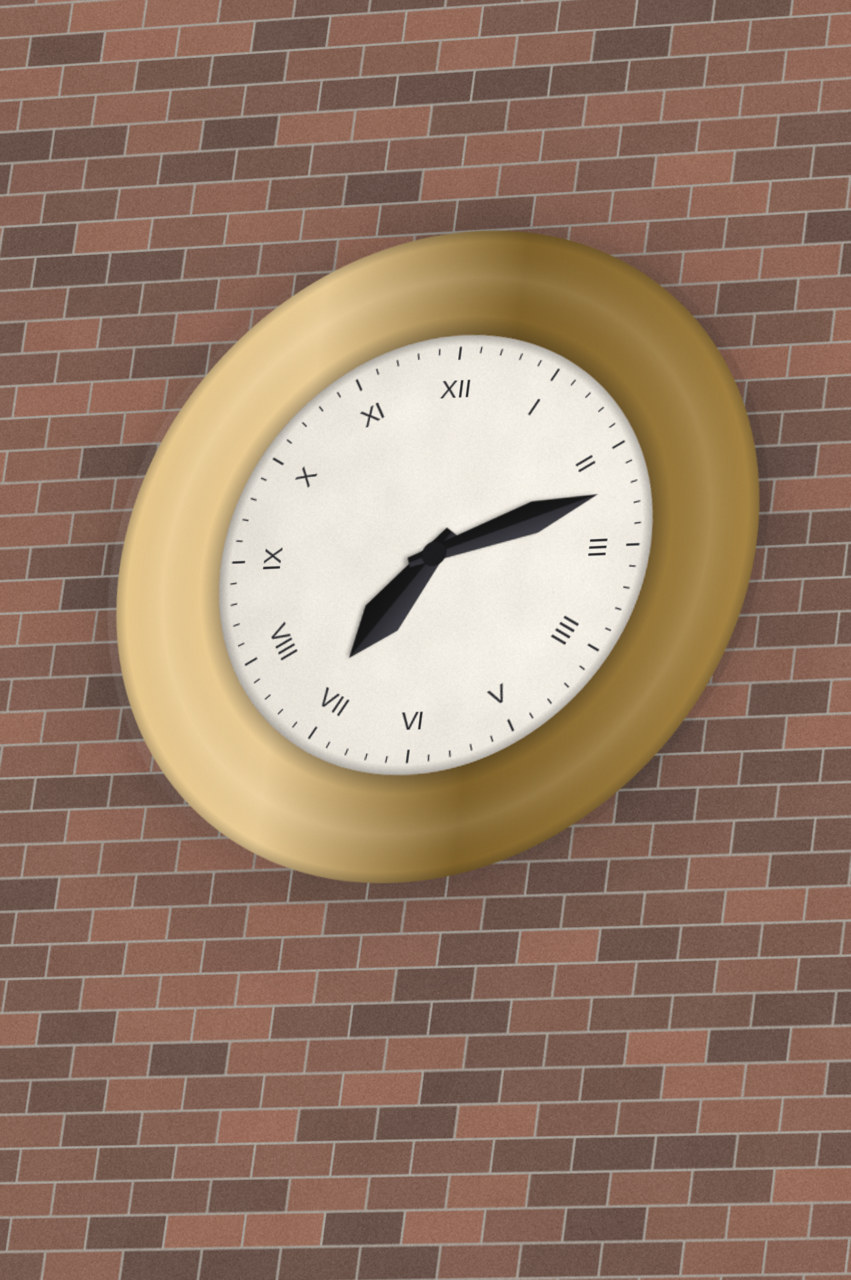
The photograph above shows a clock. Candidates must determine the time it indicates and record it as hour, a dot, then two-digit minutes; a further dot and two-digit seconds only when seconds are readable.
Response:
7.12
